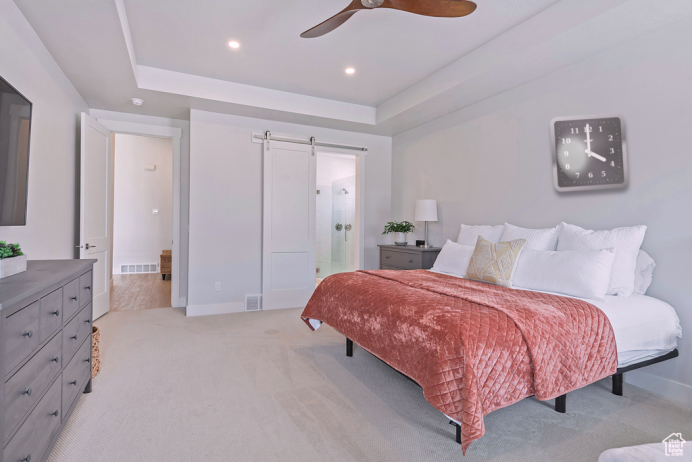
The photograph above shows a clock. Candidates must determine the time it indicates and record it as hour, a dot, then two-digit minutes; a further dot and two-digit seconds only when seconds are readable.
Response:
4.00
